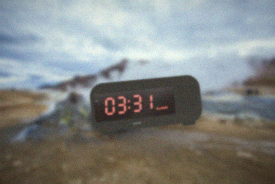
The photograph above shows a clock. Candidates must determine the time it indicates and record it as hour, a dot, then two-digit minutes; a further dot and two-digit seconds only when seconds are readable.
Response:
3.31
